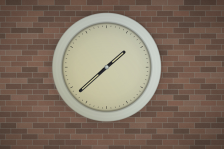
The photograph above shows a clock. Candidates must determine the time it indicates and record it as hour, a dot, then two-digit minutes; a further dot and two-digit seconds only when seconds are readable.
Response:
1.38
